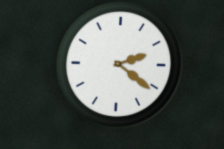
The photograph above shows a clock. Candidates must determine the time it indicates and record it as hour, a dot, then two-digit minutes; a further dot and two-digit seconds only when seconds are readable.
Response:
2.21
